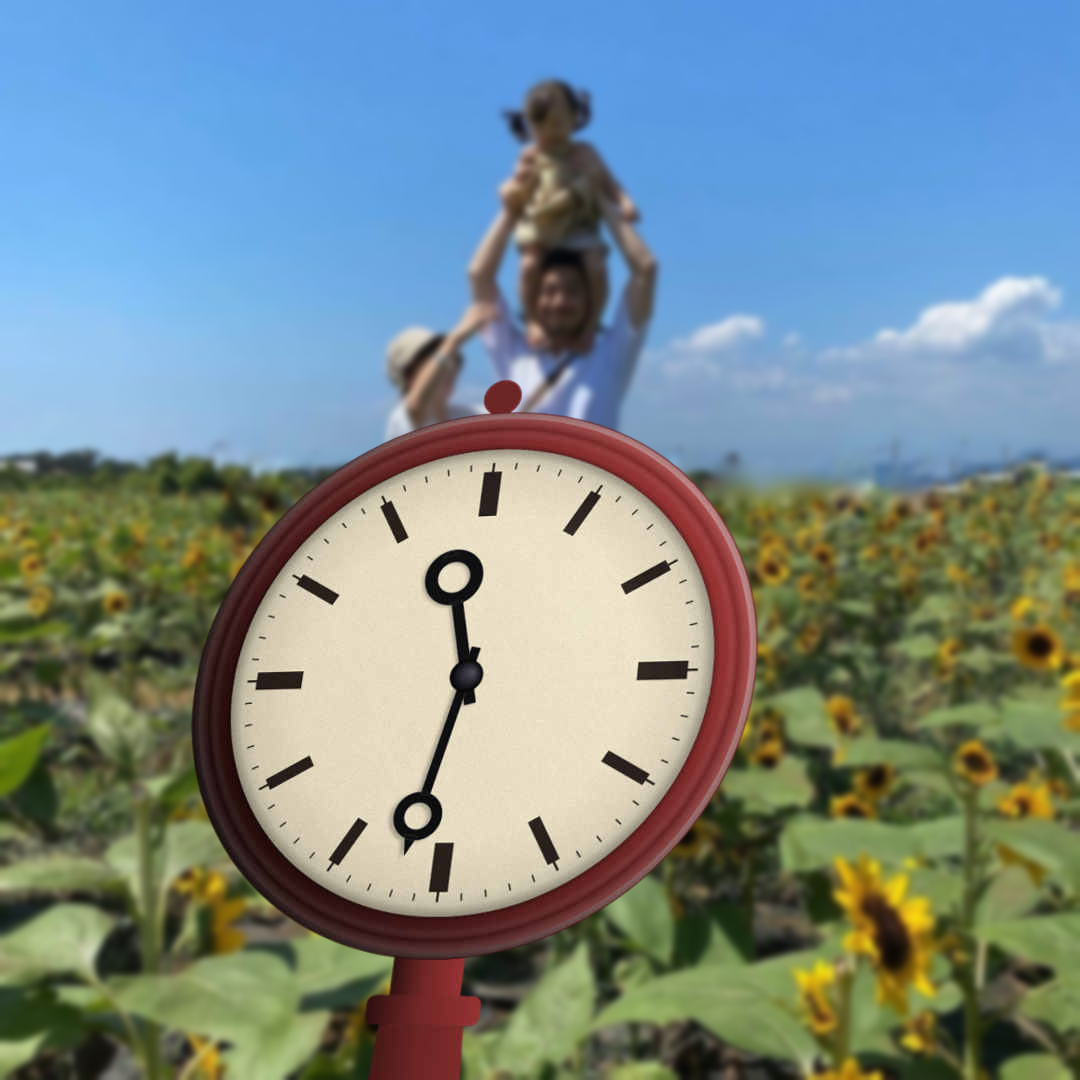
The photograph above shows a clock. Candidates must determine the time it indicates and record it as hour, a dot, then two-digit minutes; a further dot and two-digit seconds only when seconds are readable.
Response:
11.32
